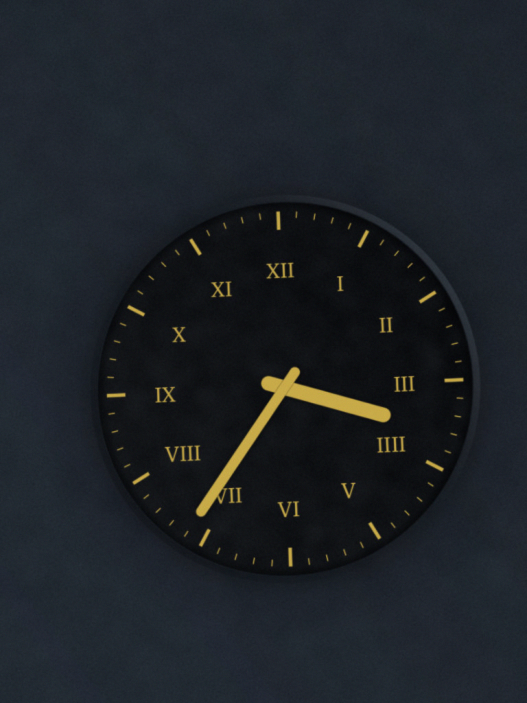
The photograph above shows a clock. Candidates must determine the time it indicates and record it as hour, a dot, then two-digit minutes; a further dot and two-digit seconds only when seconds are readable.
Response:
3.36
